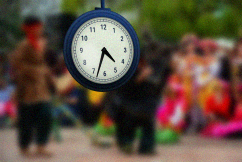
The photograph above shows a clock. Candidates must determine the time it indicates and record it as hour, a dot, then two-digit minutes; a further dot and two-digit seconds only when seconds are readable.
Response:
4.33
